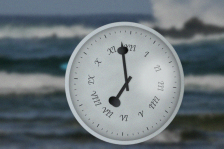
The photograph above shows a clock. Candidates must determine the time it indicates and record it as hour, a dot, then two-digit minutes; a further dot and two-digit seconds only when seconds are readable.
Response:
6.58
